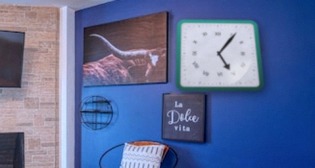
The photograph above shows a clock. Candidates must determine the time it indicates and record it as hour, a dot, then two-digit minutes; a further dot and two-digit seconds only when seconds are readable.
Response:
5.06
